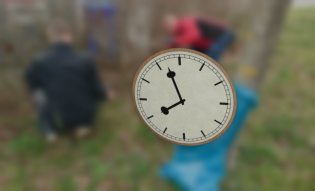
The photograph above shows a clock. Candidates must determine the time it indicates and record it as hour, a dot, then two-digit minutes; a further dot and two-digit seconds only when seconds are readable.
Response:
7.57
